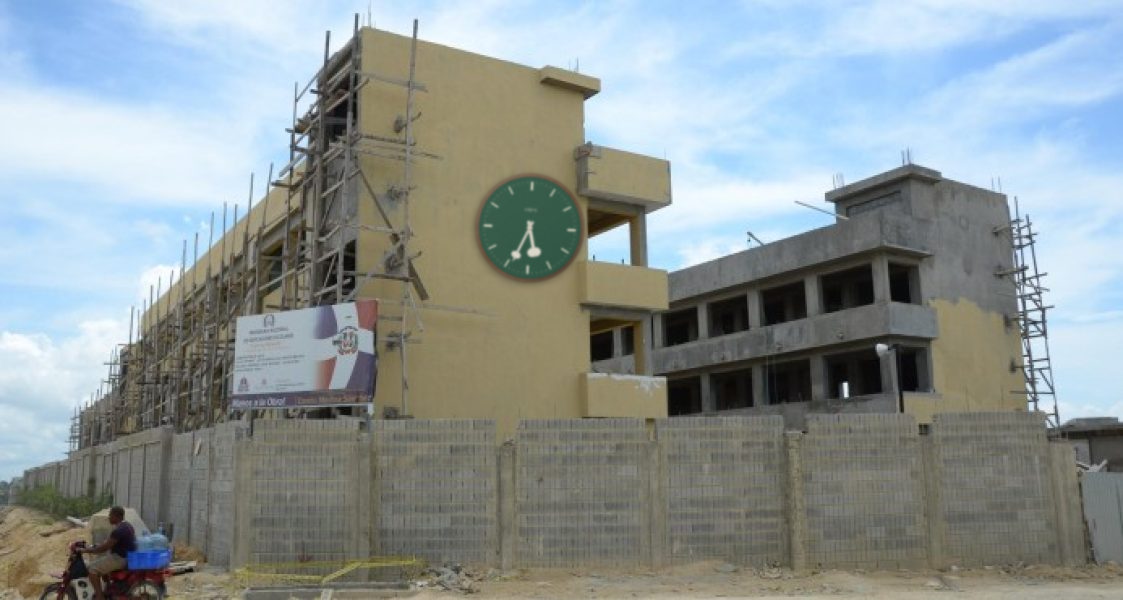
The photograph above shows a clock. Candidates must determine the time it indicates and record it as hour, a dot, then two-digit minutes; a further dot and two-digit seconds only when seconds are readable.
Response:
5.34
